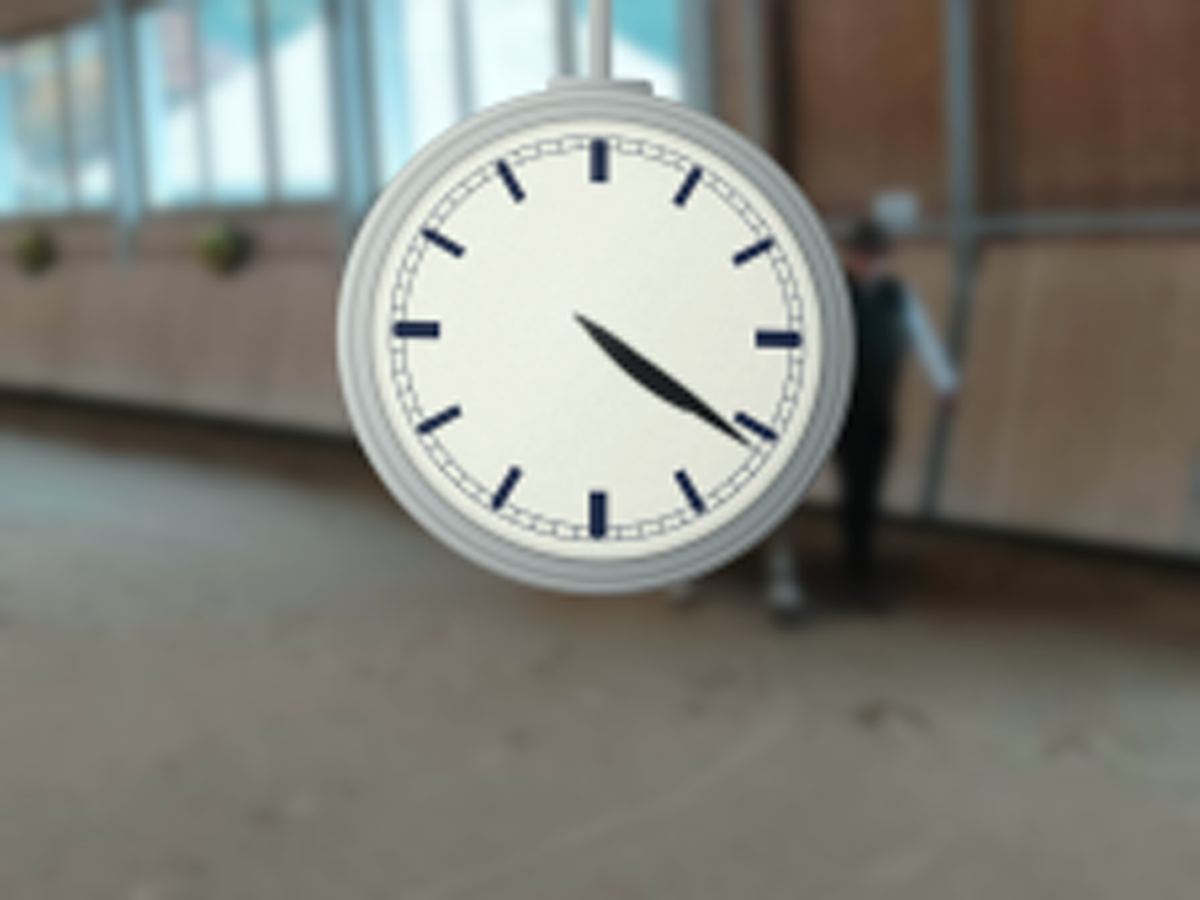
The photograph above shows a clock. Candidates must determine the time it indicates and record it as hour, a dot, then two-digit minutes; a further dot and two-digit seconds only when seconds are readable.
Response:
4.21
